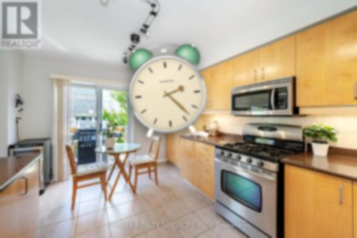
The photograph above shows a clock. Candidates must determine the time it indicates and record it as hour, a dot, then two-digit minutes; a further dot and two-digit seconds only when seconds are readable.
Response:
2.23
